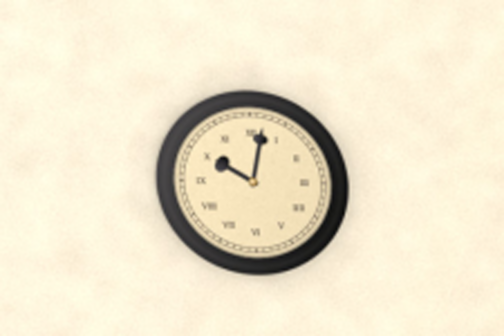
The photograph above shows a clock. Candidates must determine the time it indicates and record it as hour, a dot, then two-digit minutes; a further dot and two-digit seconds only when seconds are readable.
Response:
10.02
